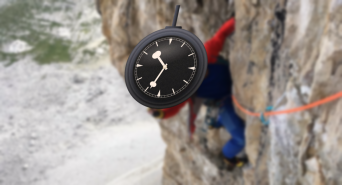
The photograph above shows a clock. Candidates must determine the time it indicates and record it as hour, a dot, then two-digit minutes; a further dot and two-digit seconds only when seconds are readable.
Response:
10.34
